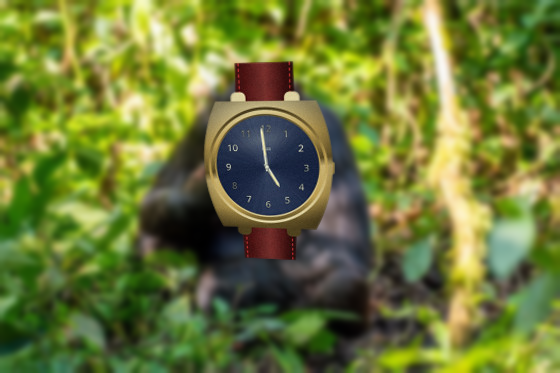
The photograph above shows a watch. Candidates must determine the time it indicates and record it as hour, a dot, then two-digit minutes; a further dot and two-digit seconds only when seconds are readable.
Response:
4.59
